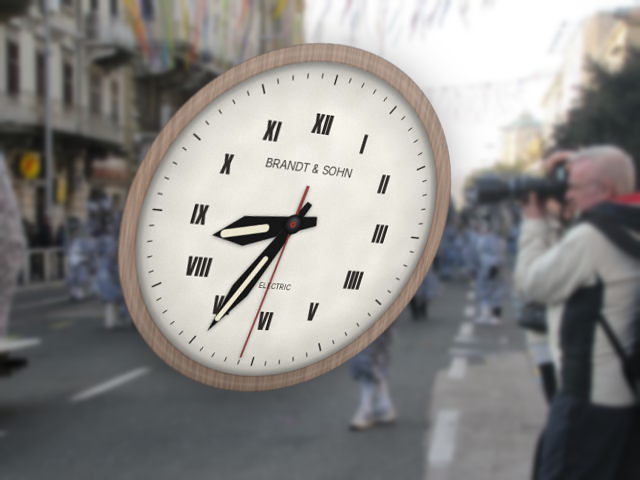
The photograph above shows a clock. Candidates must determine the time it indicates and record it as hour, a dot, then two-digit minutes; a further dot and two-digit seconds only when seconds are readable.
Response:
8.34.31
